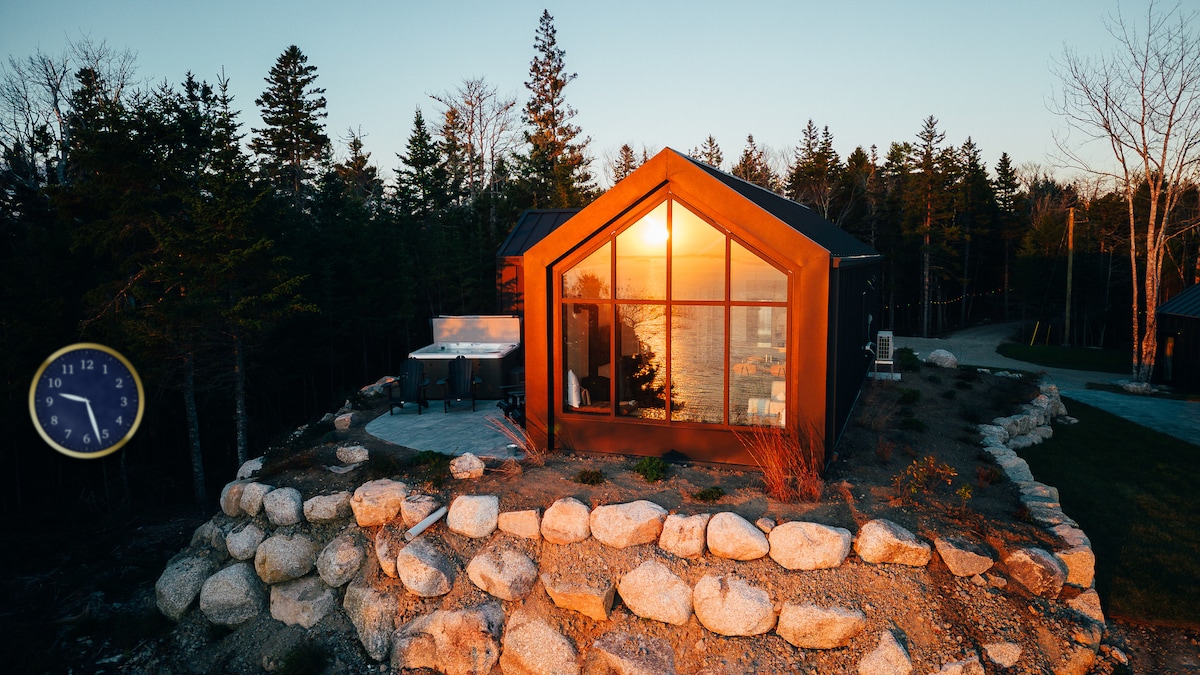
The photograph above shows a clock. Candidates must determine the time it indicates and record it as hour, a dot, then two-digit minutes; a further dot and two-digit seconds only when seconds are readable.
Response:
9.27
